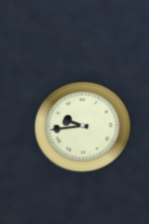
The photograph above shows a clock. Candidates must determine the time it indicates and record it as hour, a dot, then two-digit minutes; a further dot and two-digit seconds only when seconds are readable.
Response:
9.44
